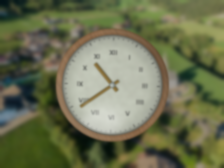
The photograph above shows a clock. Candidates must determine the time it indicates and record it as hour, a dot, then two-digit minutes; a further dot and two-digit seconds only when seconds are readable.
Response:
10.39
